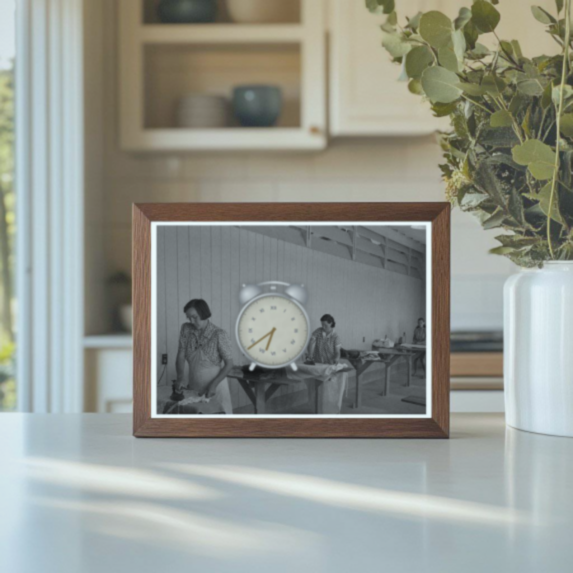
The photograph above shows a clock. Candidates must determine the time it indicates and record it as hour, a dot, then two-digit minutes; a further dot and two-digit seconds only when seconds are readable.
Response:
6.39
